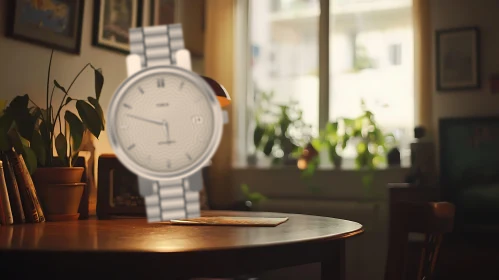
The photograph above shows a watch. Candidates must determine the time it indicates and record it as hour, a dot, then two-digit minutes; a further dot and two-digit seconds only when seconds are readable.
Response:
5.48
